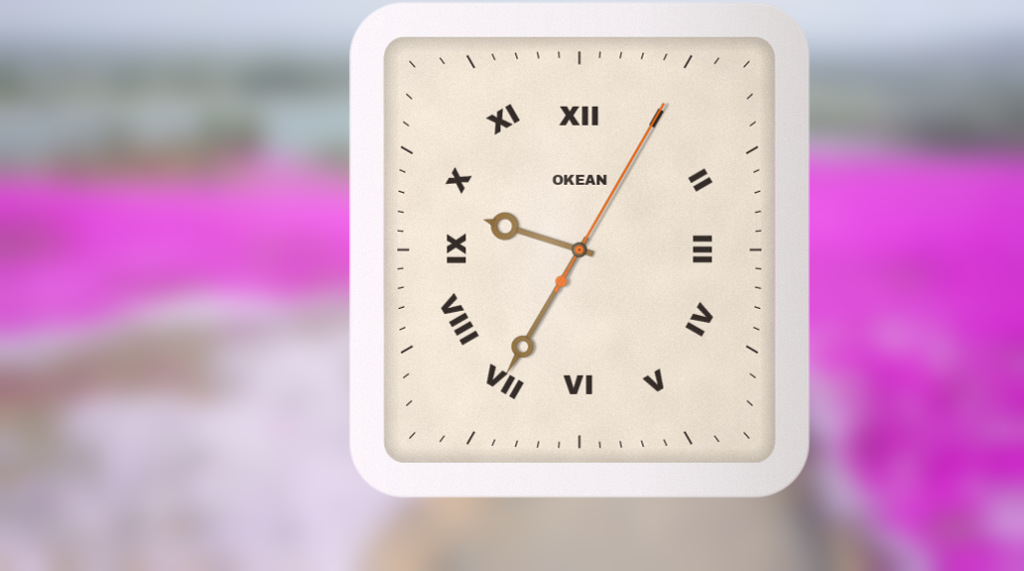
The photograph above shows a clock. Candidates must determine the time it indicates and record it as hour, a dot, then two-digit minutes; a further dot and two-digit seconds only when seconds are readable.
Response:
9.35.05
